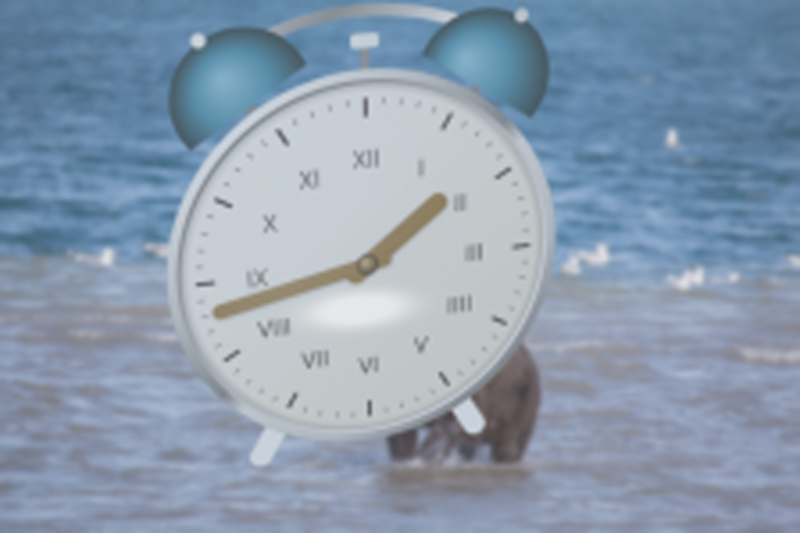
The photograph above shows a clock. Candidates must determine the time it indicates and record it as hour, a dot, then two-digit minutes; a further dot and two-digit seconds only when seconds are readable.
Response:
1.43
